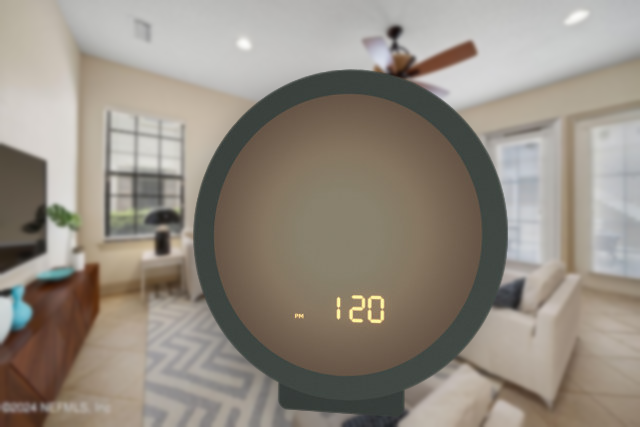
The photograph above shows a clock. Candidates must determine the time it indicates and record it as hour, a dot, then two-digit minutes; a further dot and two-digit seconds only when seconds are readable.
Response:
1.20
